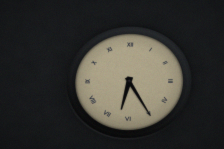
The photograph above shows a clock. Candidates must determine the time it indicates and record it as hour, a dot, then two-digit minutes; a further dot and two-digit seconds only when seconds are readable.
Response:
6.25
